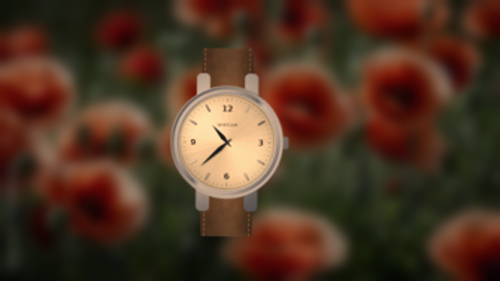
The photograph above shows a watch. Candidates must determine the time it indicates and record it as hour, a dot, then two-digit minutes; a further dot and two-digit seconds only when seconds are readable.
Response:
10.38
